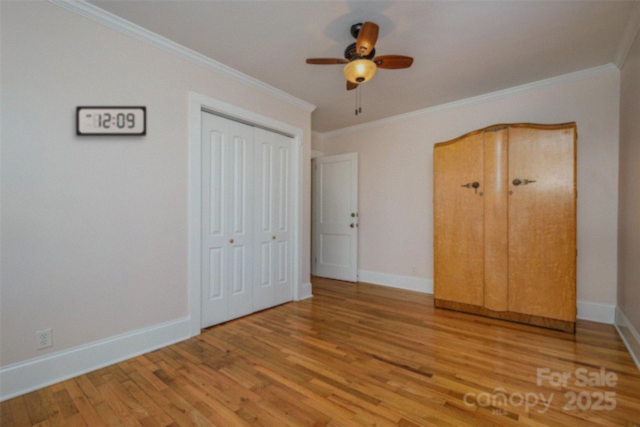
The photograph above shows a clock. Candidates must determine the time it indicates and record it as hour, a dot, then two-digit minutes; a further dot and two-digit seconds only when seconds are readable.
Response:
12.09
